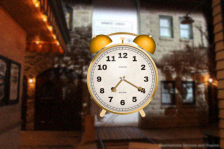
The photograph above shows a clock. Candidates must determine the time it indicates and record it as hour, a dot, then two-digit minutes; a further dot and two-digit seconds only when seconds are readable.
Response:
7.20
